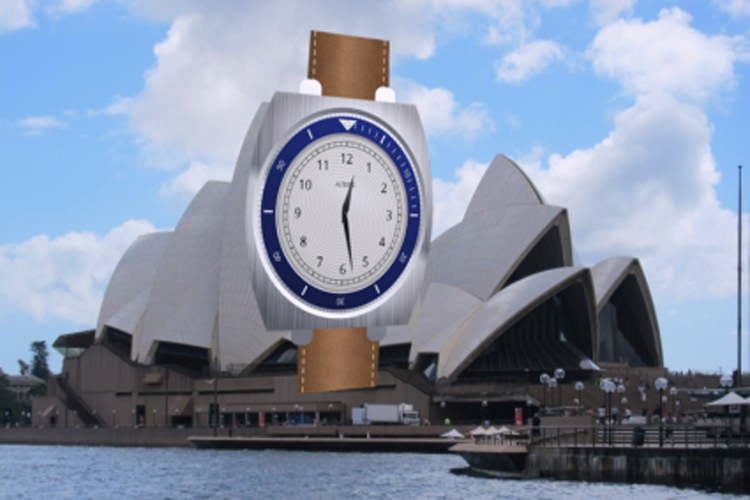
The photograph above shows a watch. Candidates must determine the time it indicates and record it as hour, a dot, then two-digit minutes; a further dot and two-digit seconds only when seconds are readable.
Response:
12.28
